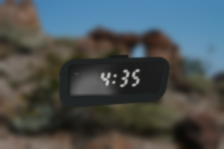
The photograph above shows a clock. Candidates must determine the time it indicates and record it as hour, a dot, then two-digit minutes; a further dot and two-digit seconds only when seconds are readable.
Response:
4.35
